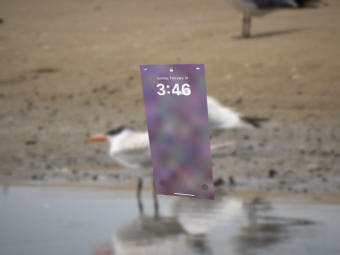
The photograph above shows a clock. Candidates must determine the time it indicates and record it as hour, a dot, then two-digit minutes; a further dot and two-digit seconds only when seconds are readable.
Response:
3.46
